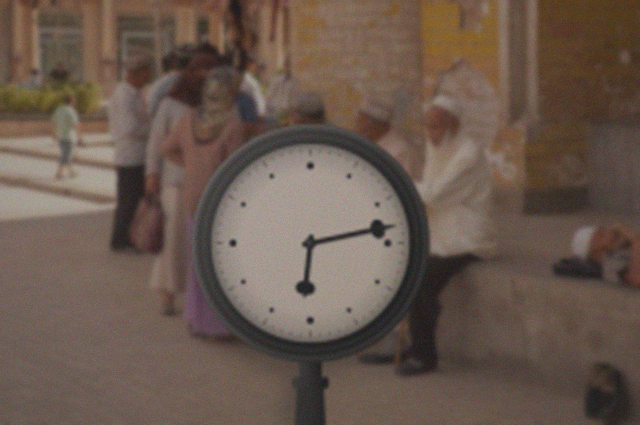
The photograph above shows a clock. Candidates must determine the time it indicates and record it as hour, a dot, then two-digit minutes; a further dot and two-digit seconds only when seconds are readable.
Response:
6.13
